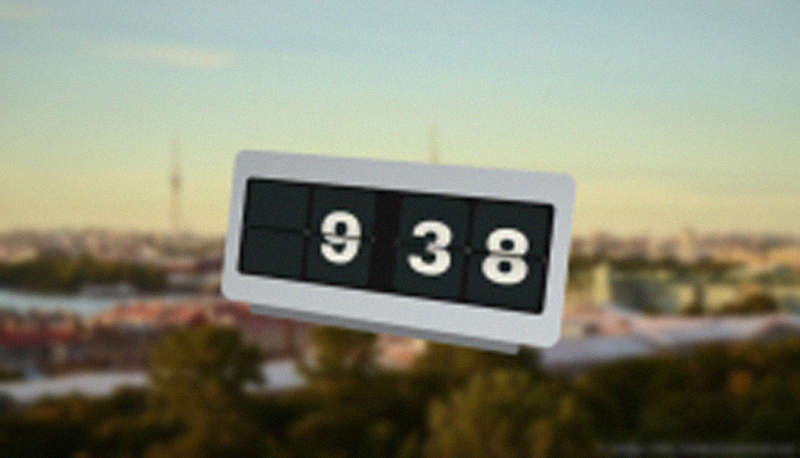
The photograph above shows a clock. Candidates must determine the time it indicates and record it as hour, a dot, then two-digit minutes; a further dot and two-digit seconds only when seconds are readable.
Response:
9.38
